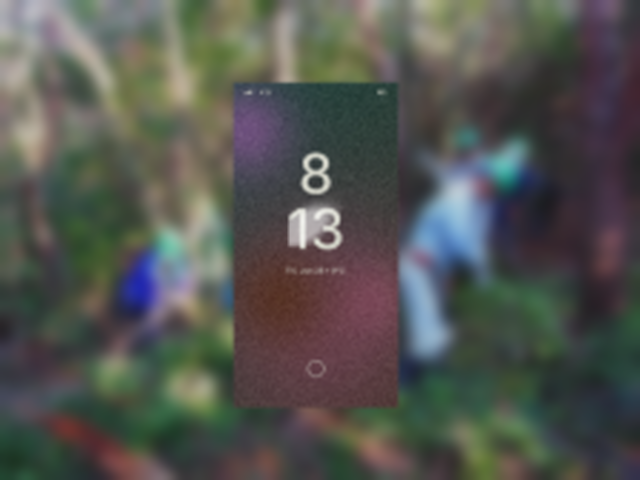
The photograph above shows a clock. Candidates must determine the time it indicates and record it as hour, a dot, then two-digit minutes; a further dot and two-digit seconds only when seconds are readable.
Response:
8.13
